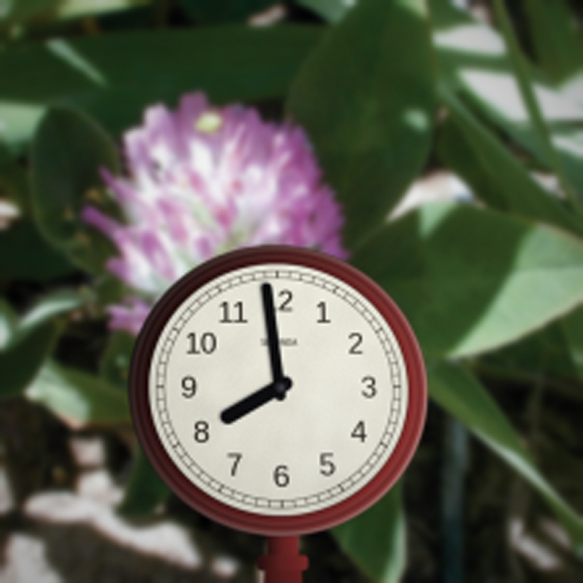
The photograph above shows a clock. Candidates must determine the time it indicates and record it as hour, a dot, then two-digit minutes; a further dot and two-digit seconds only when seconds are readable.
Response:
7.59
